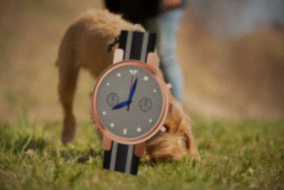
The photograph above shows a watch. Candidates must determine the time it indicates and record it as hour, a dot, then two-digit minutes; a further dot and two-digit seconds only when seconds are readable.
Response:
8.02
